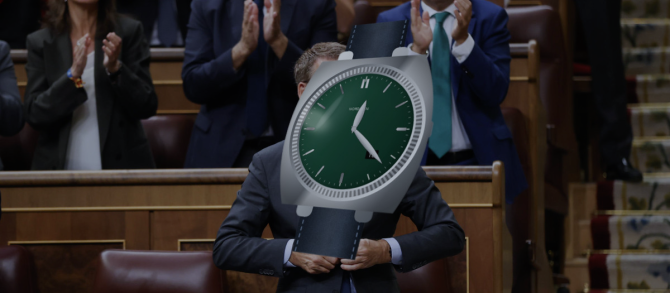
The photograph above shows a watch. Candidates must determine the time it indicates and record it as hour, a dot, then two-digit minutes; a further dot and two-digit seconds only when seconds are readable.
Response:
12.22
